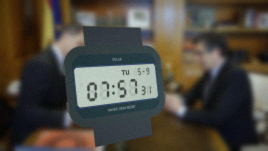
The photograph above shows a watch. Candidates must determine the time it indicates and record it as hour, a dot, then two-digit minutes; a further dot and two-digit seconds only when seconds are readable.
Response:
7.57.31
